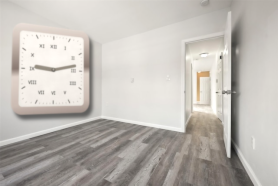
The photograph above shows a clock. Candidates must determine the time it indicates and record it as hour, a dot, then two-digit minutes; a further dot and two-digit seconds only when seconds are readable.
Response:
9.13
